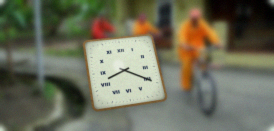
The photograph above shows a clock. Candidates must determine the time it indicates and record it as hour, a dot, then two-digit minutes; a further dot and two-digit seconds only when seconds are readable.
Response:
8.20
